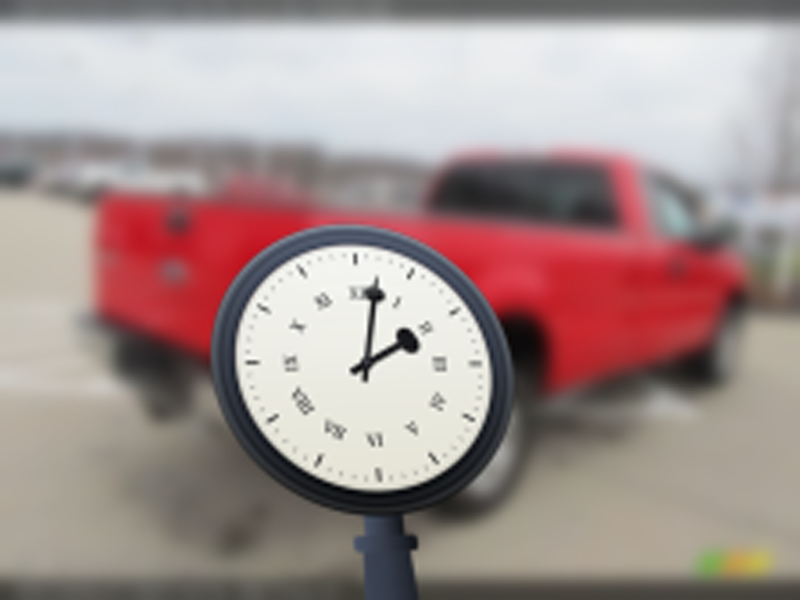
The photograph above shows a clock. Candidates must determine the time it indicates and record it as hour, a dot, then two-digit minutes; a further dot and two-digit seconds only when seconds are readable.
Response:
2.02
